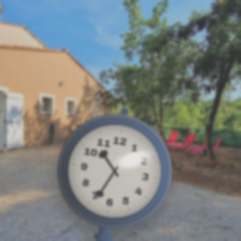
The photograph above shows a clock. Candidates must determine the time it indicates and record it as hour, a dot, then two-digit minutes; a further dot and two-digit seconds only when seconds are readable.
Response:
10.34
